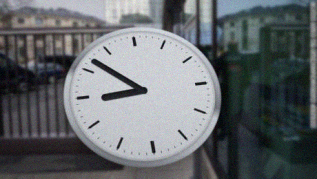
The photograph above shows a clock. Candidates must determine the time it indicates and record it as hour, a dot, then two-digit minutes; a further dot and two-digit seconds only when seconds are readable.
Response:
8.52
